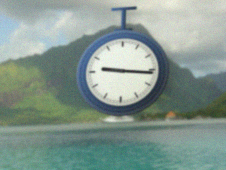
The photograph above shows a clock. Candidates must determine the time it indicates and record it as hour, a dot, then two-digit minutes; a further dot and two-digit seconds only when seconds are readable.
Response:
9.16
